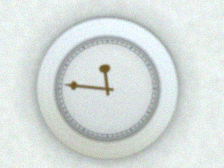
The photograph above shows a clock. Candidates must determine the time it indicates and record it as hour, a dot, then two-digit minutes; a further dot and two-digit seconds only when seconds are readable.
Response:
11.46
